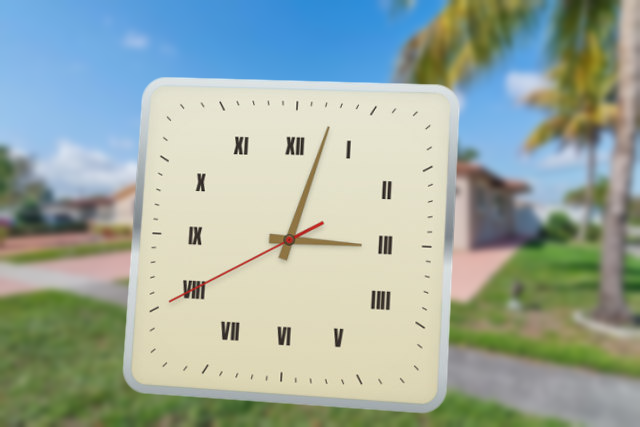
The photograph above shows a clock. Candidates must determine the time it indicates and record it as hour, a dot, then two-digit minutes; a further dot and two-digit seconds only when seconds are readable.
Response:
3.02.40
